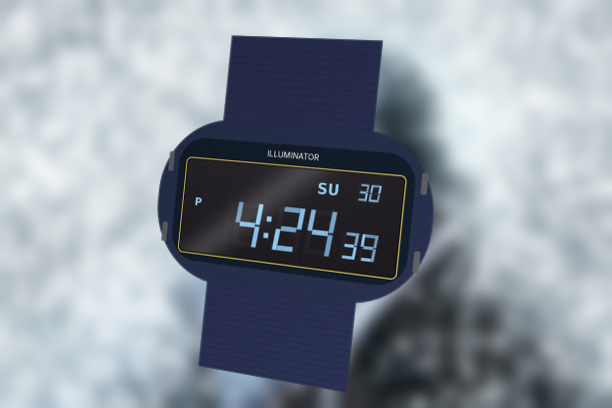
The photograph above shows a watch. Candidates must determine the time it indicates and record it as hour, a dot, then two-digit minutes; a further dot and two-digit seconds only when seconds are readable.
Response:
4.24.39
